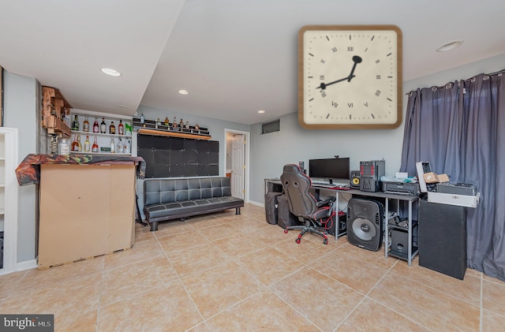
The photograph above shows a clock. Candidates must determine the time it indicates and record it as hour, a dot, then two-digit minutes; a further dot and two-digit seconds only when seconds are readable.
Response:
12.42
